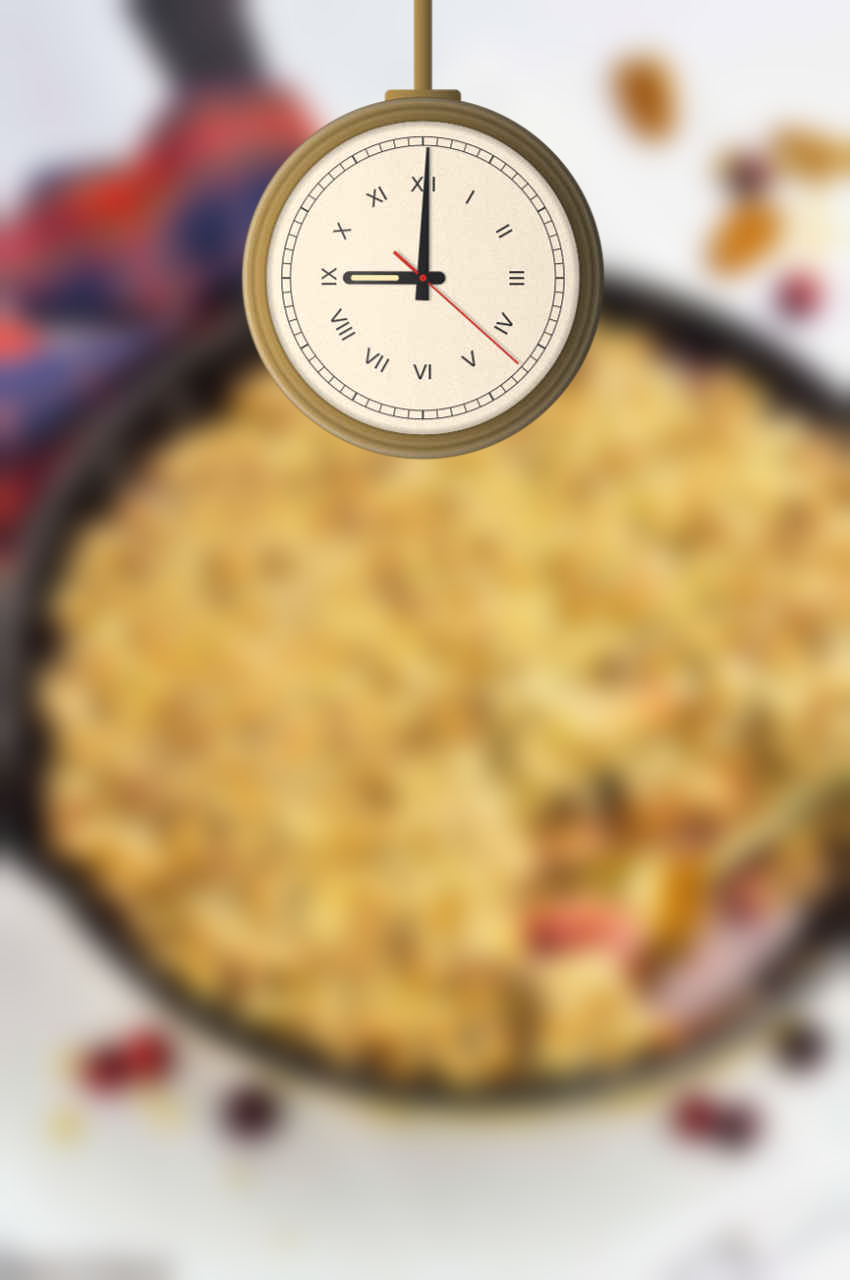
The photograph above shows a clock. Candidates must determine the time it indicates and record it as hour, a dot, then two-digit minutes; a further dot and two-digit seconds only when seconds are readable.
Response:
9.00.22
